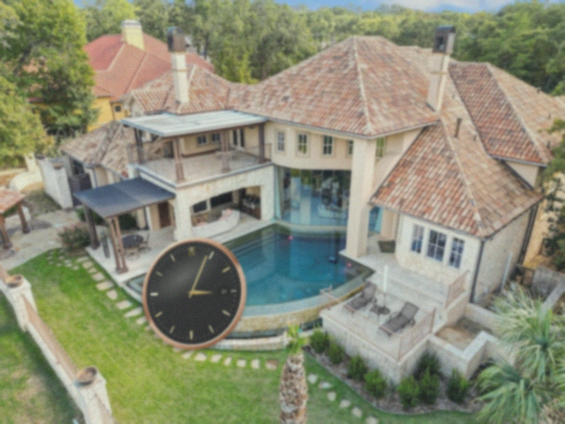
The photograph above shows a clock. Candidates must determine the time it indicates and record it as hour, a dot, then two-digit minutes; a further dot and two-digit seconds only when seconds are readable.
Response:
3.04
